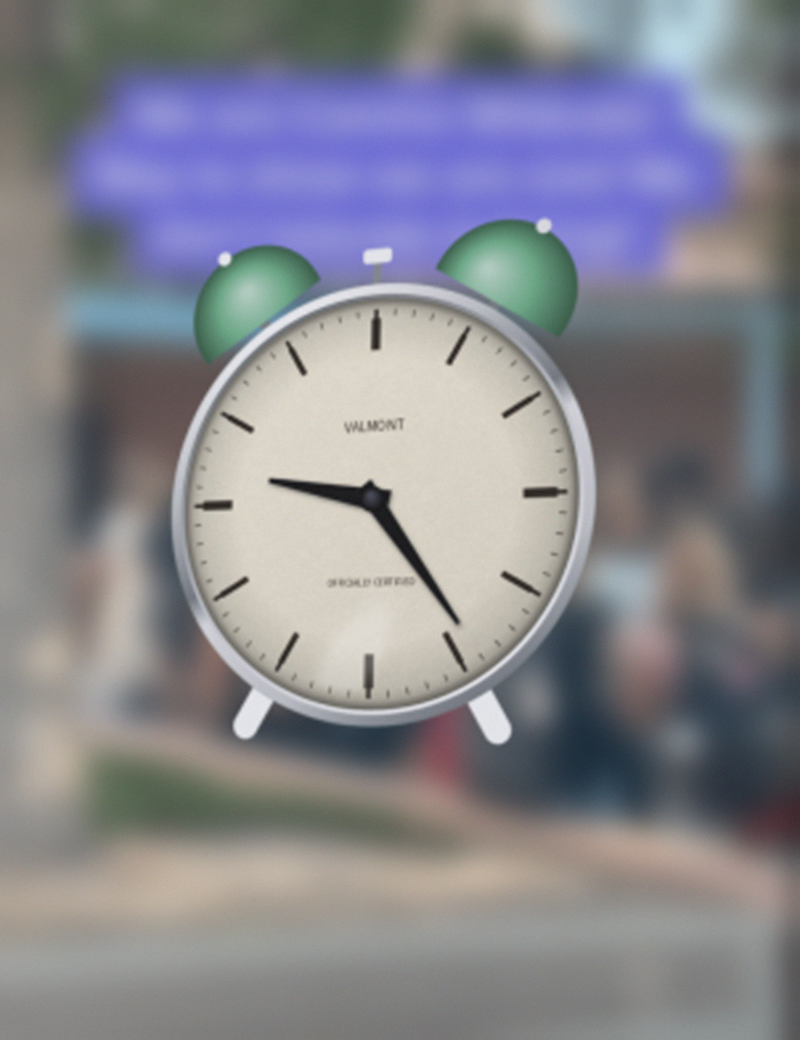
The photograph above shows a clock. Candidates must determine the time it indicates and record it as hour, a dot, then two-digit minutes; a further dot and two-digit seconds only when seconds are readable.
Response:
9.24
